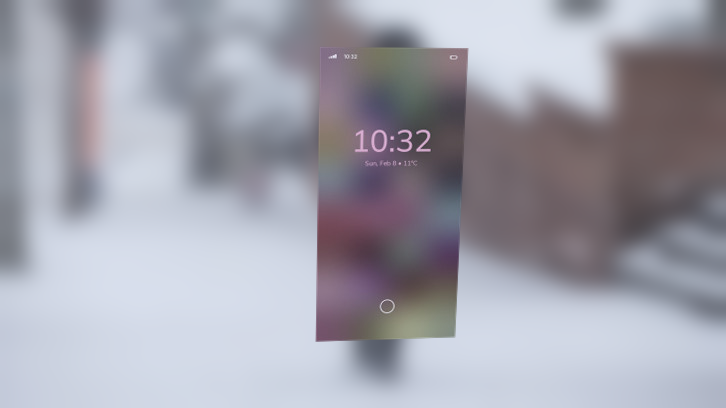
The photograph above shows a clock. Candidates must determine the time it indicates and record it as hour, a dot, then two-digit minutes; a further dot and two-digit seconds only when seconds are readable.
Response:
10.32
